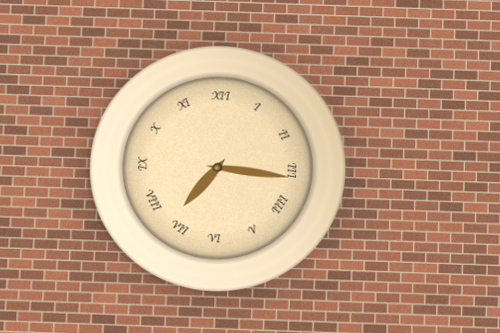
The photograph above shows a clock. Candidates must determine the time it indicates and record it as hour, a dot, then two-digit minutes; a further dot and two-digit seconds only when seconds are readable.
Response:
7.16
